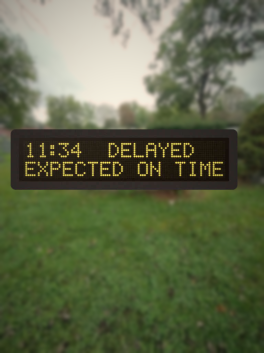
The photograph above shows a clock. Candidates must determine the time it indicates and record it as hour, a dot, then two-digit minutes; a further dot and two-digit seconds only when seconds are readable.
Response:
11.34
